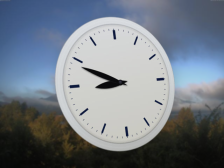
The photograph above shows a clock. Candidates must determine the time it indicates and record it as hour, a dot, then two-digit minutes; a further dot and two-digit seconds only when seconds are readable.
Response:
8.49
